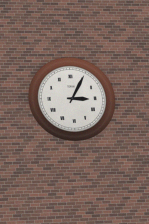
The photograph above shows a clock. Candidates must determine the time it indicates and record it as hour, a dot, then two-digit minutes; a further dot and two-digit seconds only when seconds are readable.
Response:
3.05
